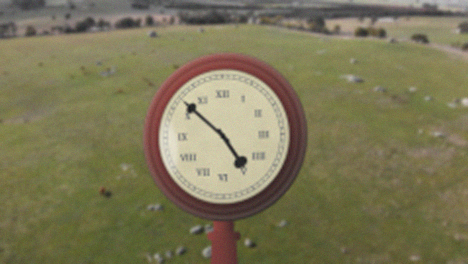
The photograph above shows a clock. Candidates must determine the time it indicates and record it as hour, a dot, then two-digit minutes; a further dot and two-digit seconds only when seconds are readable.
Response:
4.52
